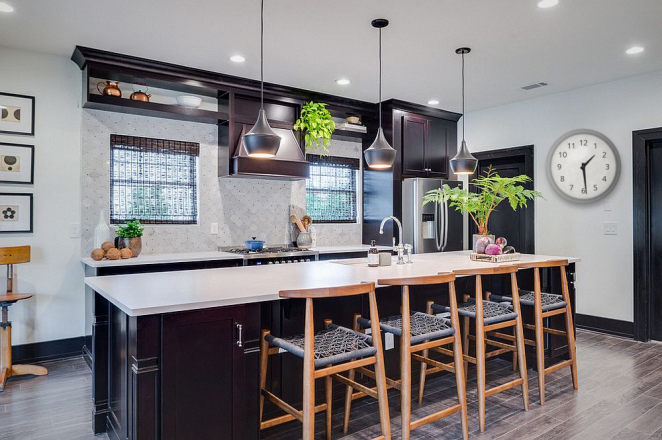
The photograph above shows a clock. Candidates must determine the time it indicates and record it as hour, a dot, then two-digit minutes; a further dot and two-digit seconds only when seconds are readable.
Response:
1.29
